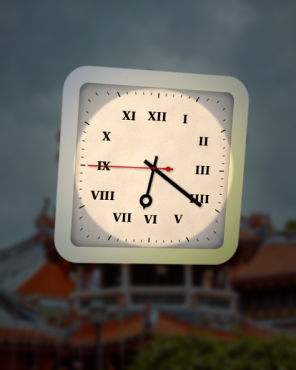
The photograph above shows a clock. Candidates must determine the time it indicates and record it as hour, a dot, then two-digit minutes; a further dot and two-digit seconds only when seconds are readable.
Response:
6.20.45
